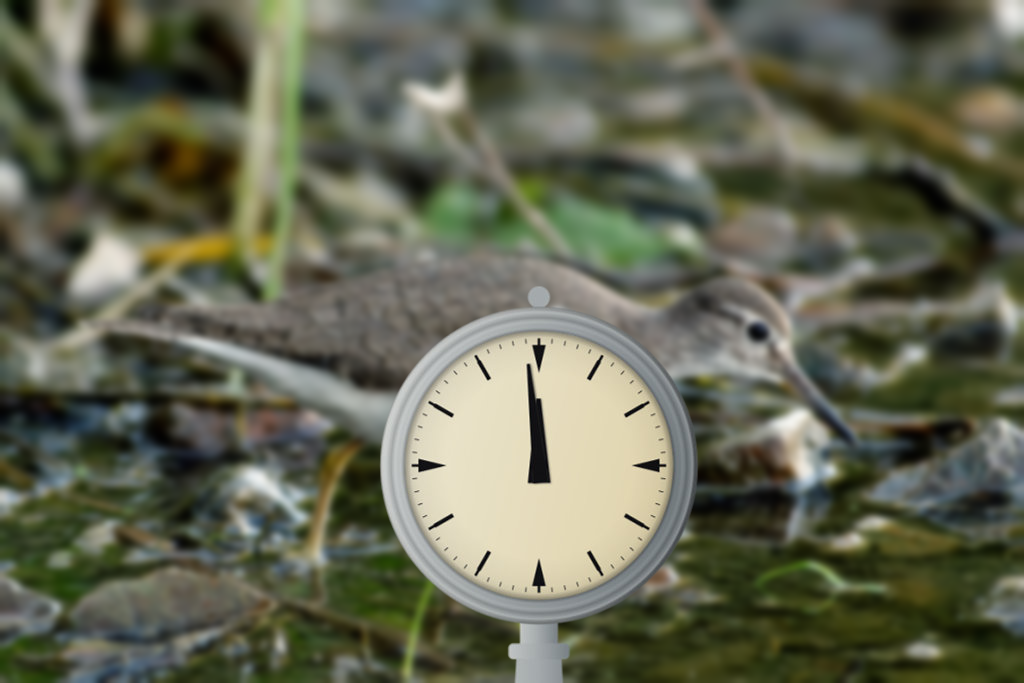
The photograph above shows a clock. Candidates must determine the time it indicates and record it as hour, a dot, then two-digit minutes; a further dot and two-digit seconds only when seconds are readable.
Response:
11.59
